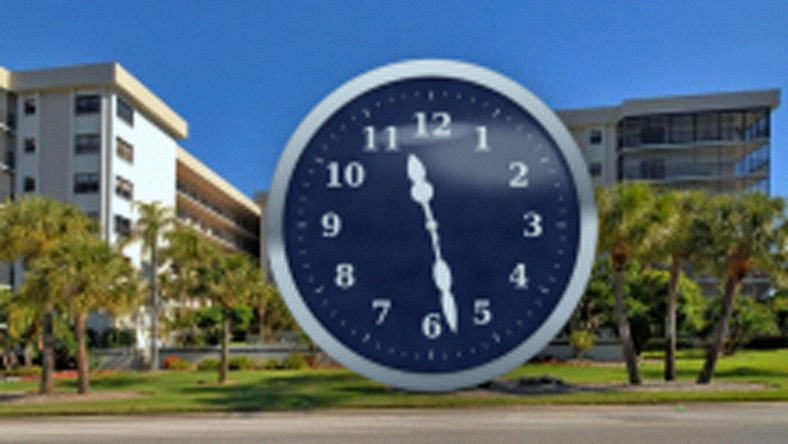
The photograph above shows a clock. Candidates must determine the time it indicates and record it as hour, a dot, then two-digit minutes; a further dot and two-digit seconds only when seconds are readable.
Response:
11.28
